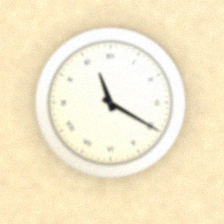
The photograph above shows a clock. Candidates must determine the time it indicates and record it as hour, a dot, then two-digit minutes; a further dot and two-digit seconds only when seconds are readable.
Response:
11.20
